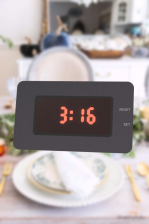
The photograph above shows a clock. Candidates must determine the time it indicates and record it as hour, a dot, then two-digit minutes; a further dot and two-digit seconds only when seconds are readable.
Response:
3.16
